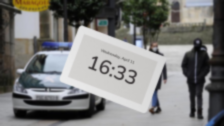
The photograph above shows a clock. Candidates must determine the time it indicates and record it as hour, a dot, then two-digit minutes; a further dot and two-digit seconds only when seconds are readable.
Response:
16.33
